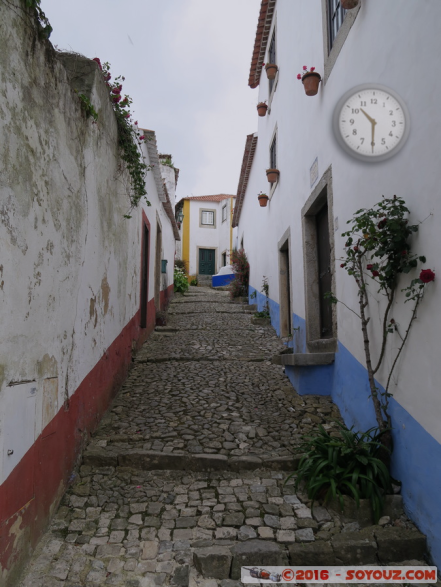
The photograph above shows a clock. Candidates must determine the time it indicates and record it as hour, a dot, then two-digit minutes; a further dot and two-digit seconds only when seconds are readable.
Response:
10.30
